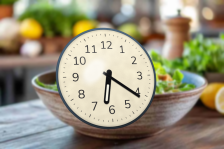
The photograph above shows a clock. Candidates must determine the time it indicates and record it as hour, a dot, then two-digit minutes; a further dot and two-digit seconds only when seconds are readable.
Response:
6.21
